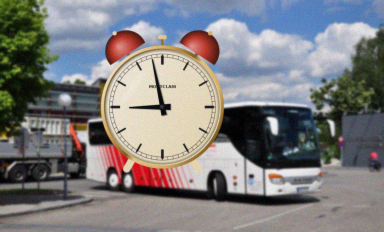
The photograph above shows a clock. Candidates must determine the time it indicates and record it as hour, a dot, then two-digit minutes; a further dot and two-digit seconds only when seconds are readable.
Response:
8.58
